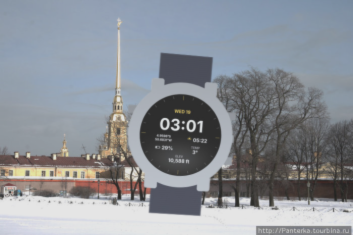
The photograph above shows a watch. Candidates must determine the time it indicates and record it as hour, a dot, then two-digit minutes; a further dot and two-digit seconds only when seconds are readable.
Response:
3.01
